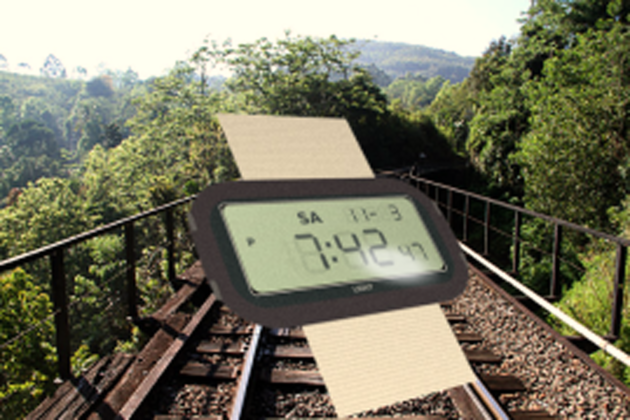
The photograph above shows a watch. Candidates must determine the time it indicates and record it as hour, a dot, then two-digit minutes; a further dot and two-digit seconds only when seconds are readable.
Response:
7.42.47
